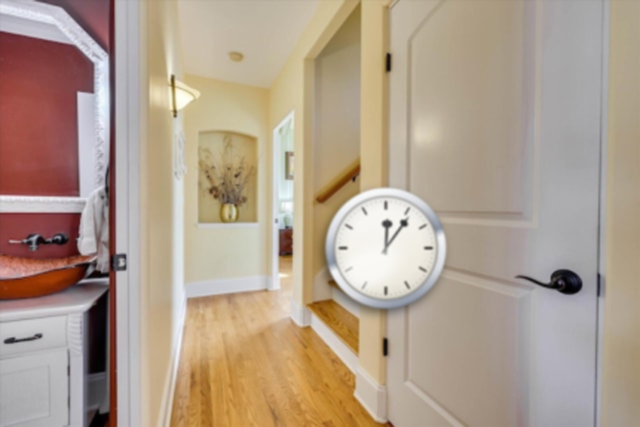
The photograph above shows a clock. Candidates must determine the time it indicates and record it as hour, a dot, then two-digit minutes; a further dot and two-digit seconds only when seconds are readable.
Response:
12.06
